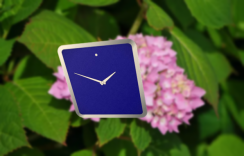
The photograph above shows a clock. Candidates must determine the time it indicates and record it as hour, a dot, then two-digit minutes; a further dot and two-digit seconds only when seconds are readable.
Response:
1.49
